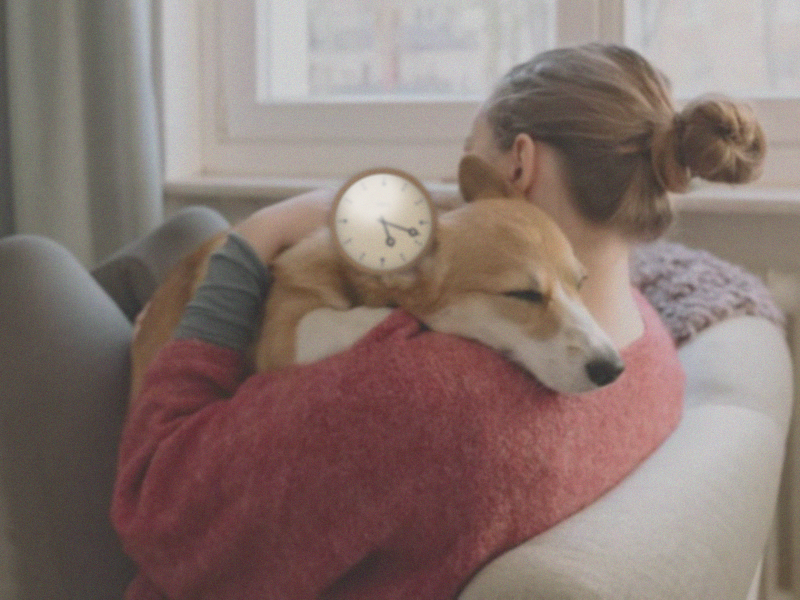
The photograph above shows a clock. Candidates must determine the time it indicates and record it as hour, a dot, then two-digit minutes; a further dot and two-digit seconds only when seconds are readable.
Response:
5.18
